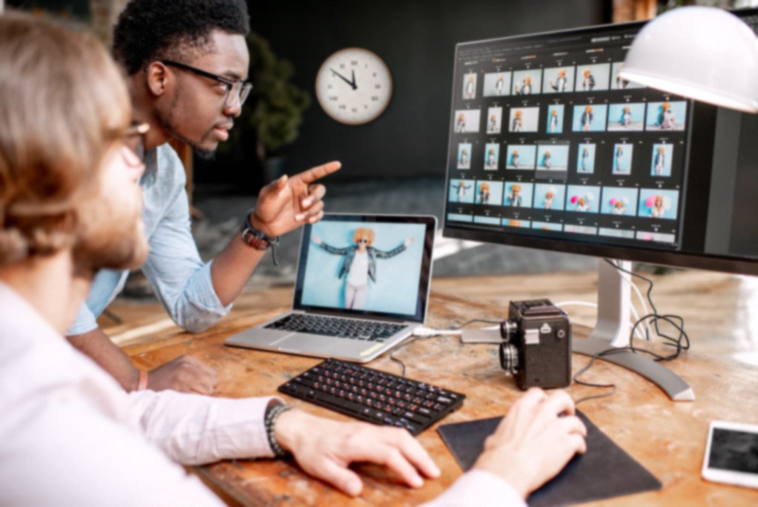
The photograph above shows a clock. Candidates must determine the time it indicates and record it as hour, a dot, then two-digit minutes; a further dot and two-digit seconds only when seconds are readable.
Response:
11.51
